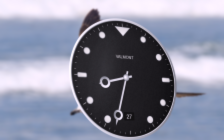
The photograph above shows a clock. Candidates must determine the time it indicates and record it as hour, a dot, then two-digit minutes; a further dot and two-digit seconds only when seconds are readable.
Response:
8.33
